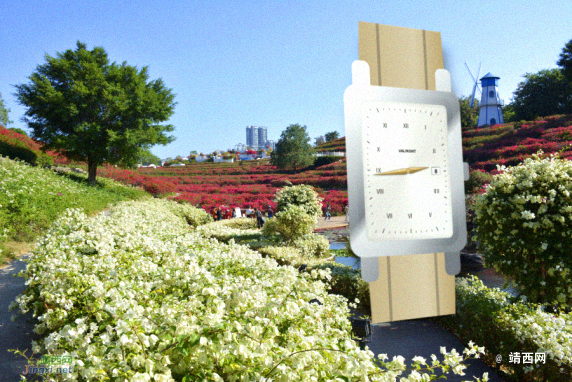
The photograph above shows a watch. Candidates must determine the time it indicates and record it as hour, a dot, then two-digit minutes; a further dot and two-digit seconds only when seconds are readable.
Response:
2.44
